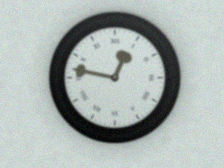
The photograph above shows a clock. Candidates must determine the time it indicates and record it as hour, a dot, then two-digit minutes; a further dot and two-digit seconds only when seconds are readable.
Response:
12.47
